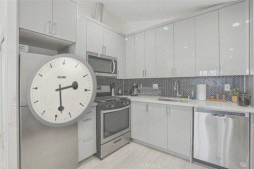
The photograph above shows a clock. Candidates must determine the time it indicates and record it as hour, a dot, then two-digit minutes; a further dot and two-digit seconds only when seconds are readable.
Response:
2.28
